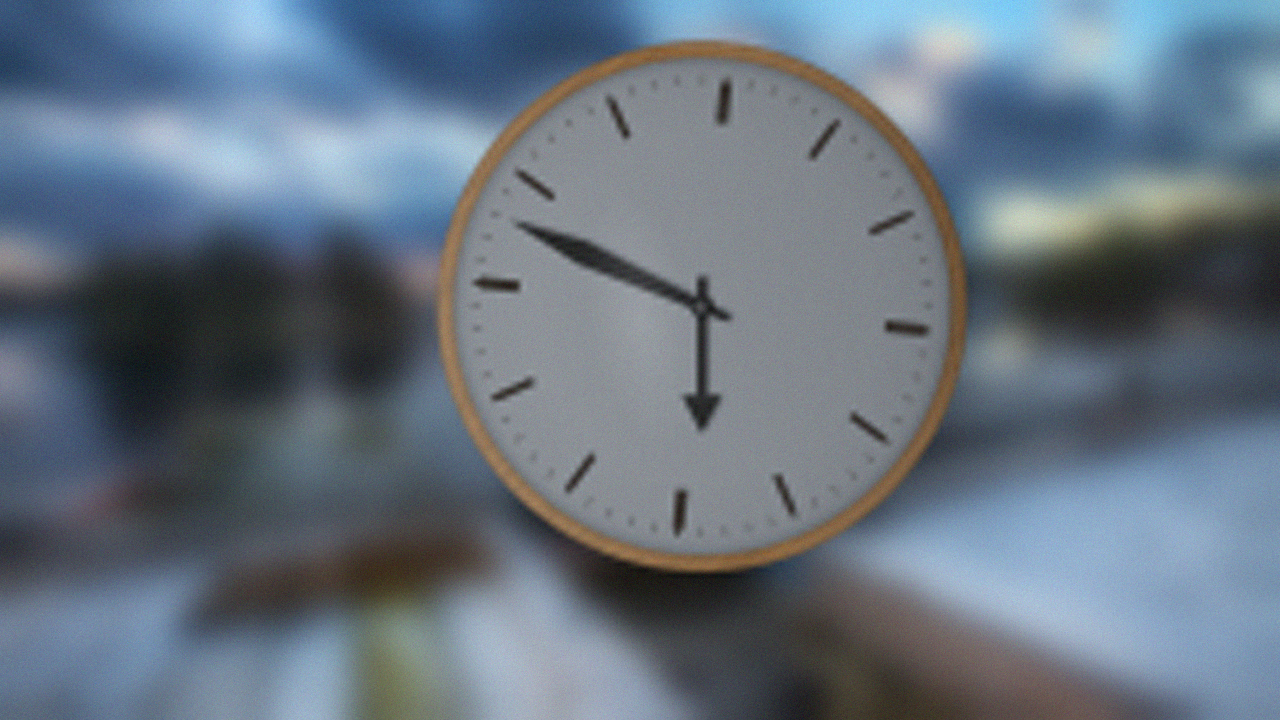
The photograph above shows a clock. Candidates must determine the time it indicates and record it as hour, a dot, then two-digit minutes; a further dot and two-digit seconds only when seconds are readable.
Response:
5.48
